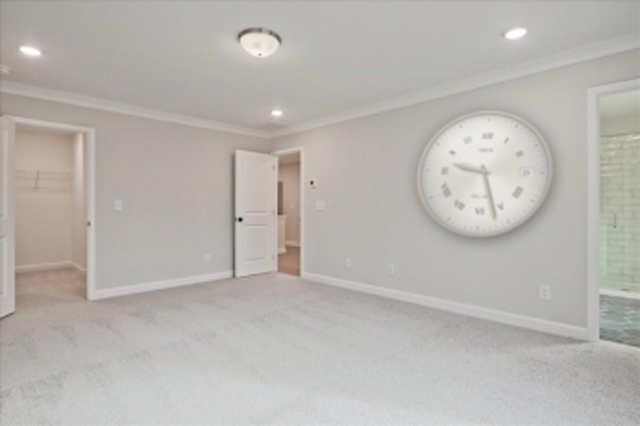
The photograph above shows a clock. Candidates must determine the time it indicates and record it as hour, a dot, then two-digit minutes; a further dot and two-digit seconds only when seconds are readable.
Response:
9.27
